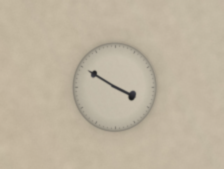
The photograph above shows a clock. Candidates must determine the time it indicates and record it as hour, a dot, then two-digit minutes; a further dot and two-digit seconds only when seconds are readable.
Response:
3.50
